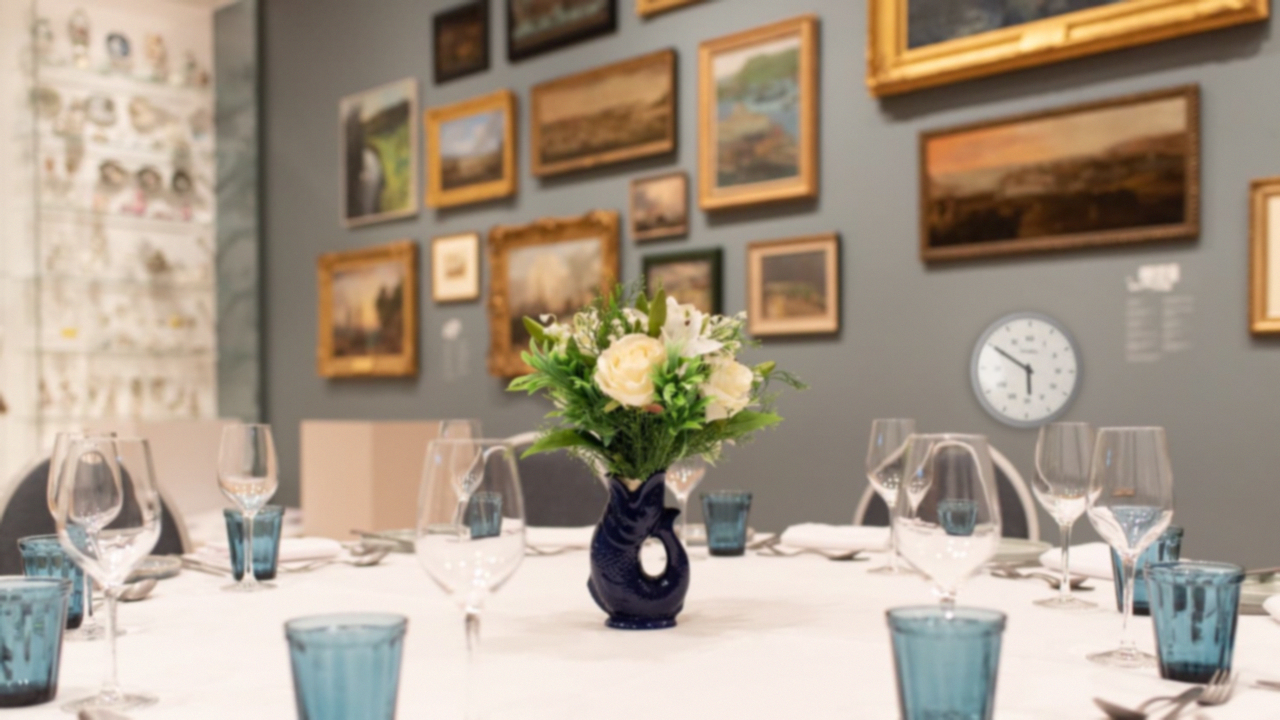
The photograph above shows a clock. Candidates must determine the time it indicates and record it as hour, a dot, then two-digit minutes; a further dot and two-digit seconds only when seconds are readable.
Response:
5.50
